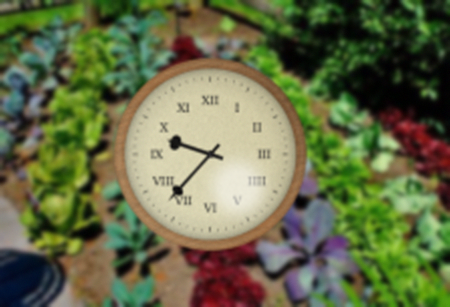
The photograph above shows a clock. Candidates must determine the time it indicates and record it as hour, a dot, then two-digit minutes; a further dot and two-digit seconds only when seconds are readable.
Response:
9.37
